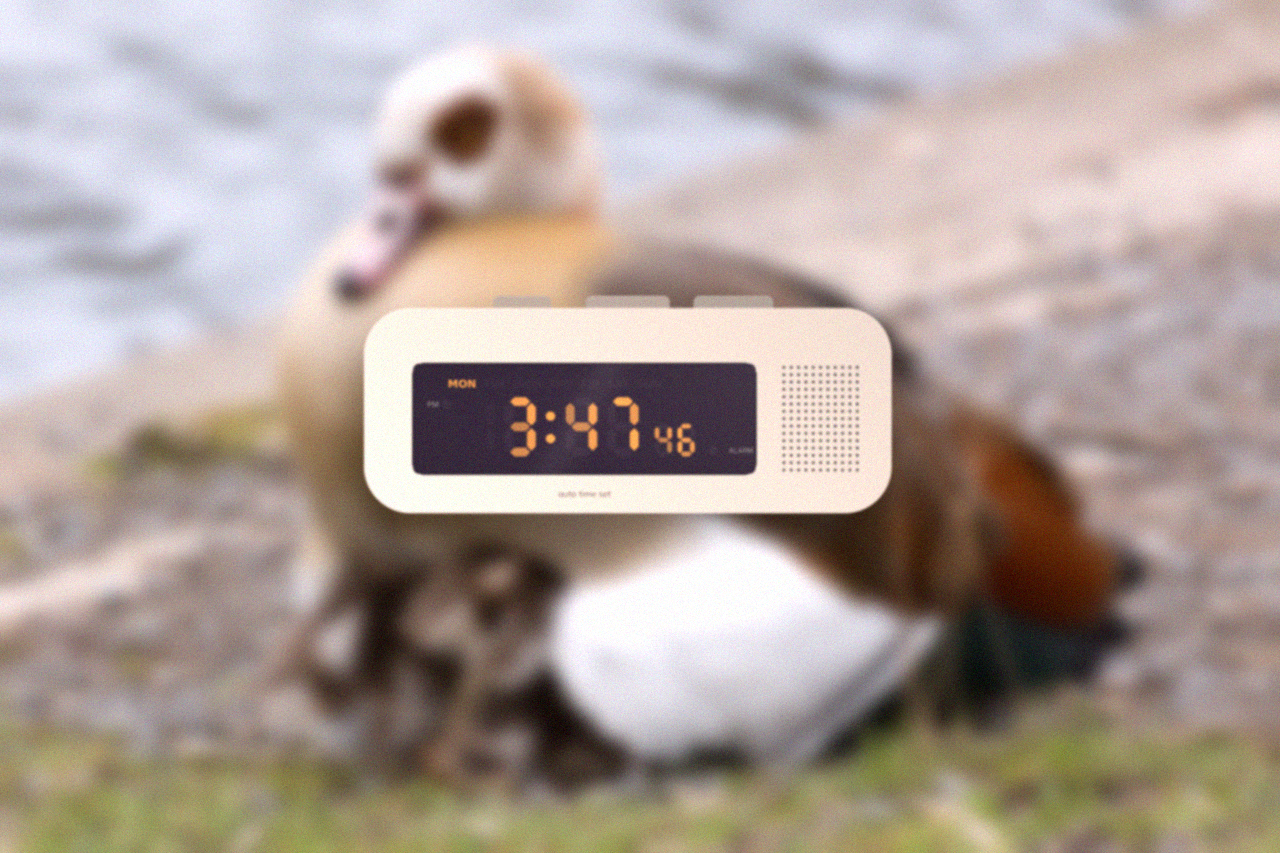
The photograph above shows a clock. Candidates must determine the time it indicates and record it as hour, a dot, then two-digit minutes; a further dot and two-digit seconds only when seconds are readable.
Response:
3.47.46
